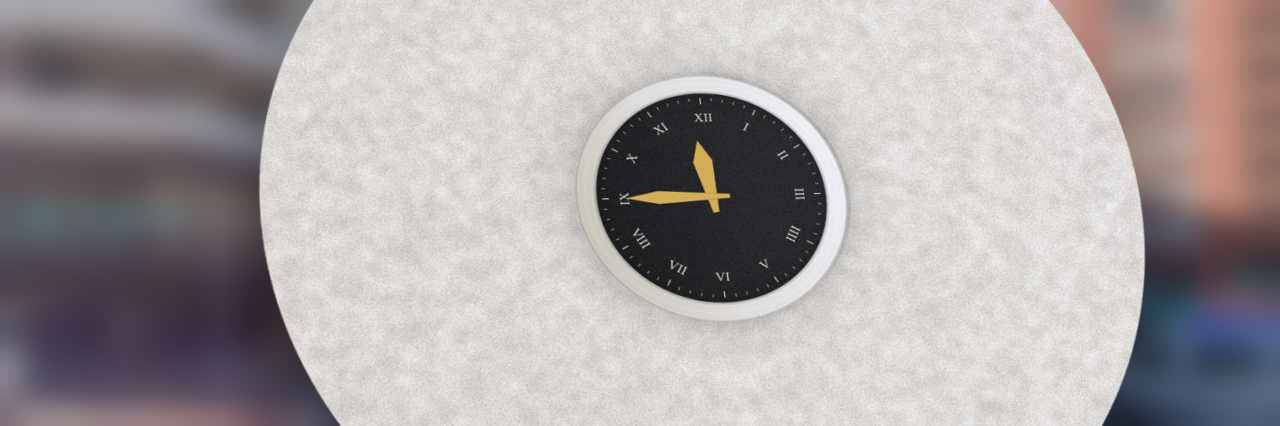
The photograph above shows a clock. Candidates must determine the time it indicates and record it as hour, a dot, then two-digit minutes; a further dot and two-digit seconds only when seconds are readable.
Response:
11.45
